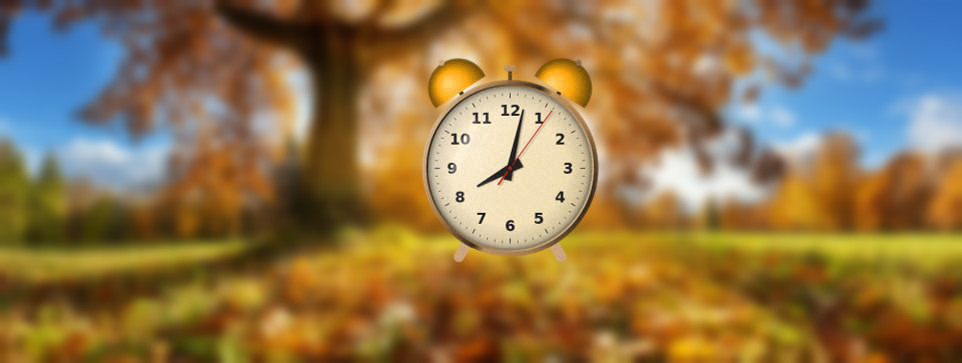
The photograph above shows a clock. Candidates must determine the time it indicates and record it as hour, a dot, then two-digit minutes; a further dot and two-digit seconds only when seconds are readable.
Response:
8.02.06
